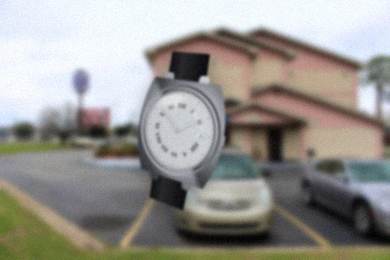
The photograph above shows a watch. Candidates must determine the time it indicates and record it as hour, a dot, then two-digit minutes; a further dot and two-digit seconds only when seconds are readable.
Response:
1.52
